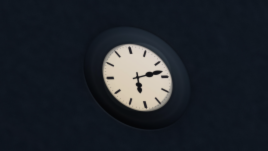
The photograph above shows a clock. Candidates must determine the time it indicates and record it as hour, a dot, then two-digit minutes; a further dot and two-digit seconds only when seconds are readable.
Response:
6.13
